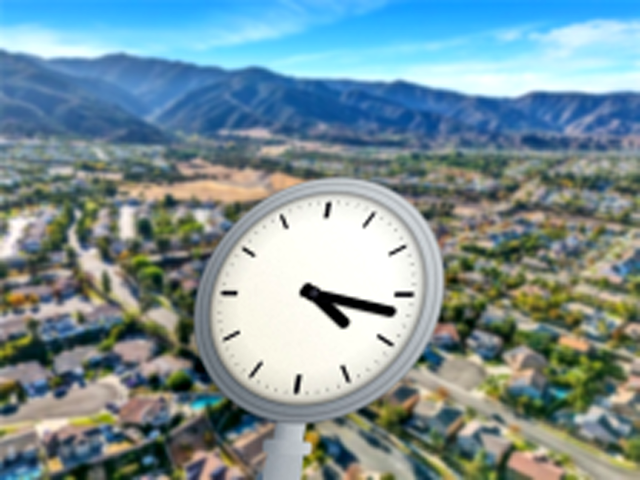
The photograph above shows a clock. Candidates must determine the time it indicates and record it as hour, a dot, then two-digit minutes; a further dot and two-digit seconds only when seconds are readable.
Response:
4.17
